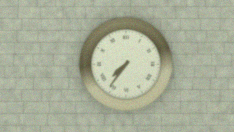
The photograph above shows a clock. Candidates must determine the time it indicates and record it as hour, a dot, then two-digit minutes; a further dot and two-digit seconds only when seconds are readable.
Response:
7.36
